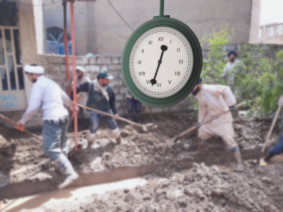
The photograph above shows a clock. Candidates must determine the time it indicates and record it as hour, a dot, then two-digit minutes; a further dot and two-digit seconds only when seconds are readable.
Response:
12.33
